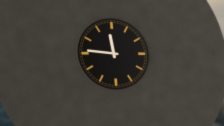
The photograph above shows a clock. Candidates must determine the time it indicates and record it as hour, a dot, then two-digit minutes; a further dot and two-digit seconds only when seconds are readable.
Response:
11.46
